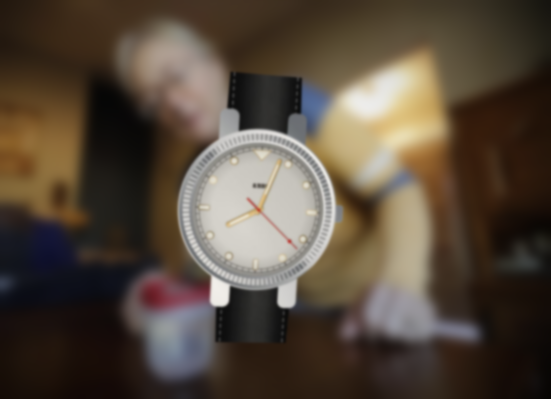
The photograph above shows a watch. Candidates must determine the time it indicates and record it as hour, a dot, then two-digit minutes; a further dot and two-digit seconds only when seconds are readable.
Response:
8.03.22
